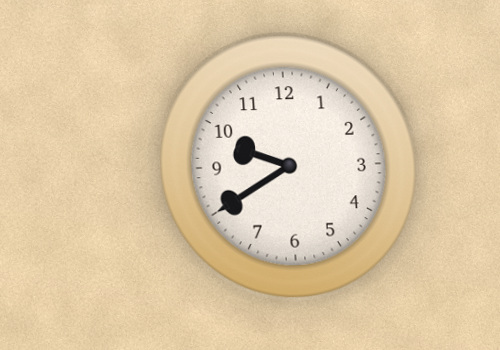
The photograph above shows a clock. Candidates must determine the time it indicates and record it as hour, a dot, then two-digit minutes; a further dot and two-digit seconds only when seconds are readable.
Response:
9.40
